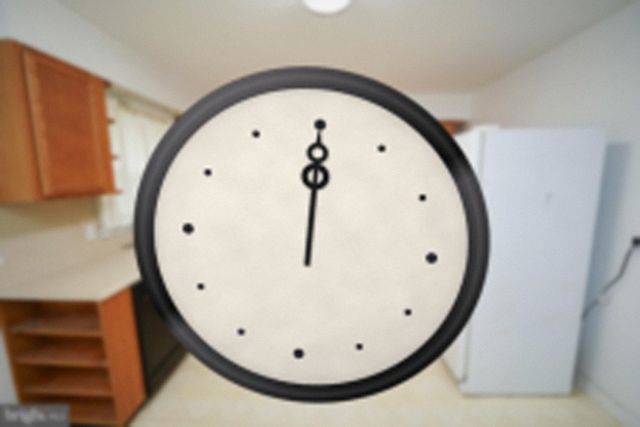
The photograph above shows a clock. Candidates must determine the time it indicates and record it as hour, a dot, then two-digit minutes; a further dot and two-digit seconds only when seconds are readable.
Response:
12.00
